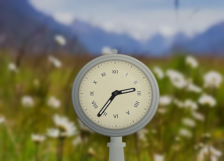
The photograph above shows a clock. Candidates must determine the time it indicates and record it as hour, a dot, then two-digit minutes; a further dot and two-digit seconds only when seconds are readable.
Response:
2.36
